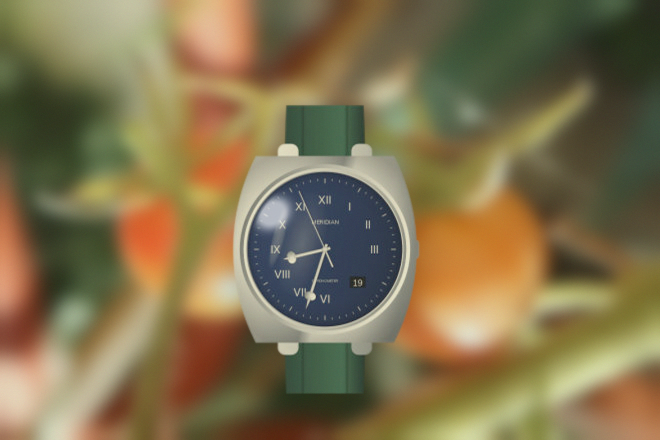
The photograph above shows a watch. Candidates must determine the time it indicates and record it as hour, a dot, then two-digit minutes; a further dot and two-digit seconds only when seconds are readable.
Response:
8.32.56
